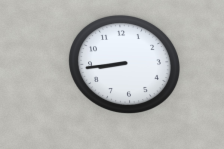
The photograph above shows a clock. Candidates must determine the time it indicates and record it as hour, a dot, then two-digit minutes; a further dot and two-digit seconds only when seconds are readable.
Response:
8.44
